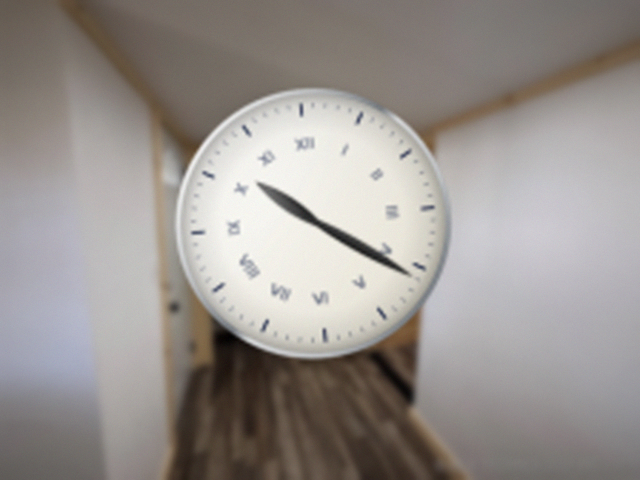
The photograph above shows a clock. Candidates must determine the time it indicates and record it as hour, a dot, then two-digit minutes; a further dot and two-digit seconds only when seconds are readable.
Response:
10.21
